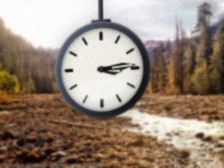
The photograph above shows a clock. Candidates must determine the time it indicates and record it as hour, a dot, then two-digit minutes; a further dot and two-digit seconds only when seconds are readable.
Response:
3.14
